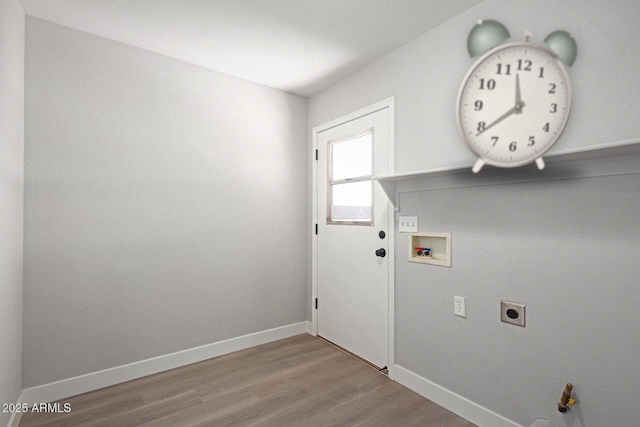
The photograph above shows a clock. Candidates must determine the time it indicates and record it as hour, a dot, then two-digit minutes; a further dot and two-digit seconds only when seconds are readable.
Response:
11.39
